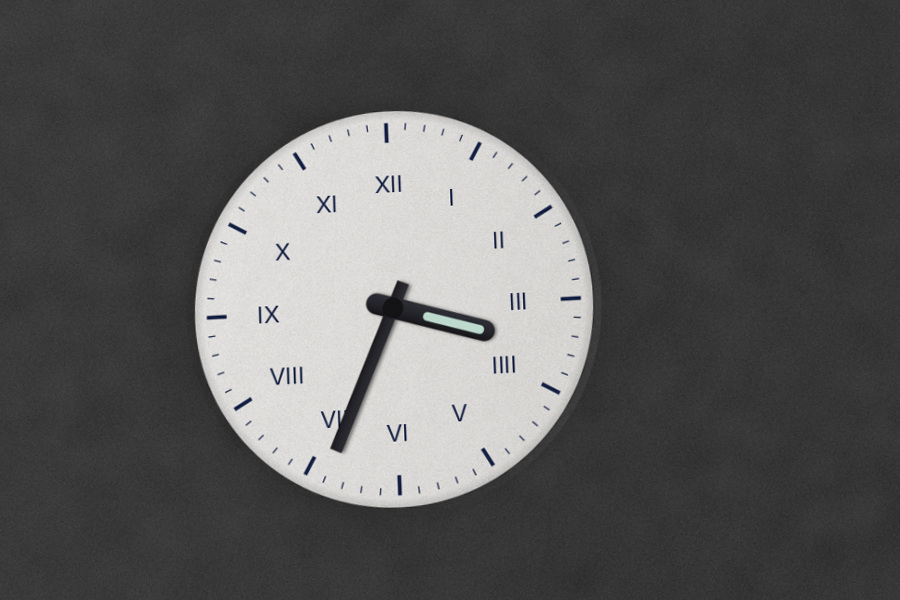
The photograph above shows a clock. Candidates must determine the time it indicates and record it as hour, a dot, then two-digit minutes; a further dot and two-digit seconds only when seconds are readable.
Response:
3.34
